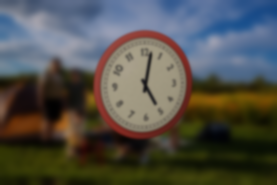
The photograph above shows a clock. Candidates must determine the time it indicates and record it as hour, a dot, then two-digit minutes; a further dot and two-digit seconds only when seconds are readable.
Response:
5.02
